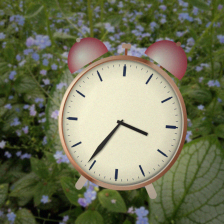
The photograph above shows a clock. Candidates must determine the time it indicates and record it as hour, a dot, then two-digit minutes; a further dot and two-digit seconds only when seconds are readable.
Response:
3.36
